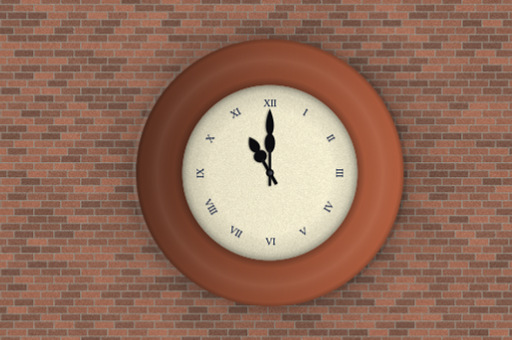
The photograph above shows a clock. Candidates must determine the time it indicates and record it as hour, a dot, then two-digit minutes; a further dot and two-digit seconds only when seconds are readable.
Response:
11.00
